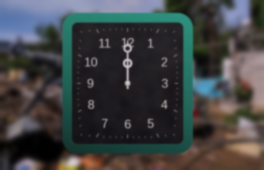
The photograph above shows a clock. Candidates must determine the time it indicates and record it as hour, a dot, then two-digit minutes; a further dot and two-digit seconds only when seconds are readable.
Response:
12.00
